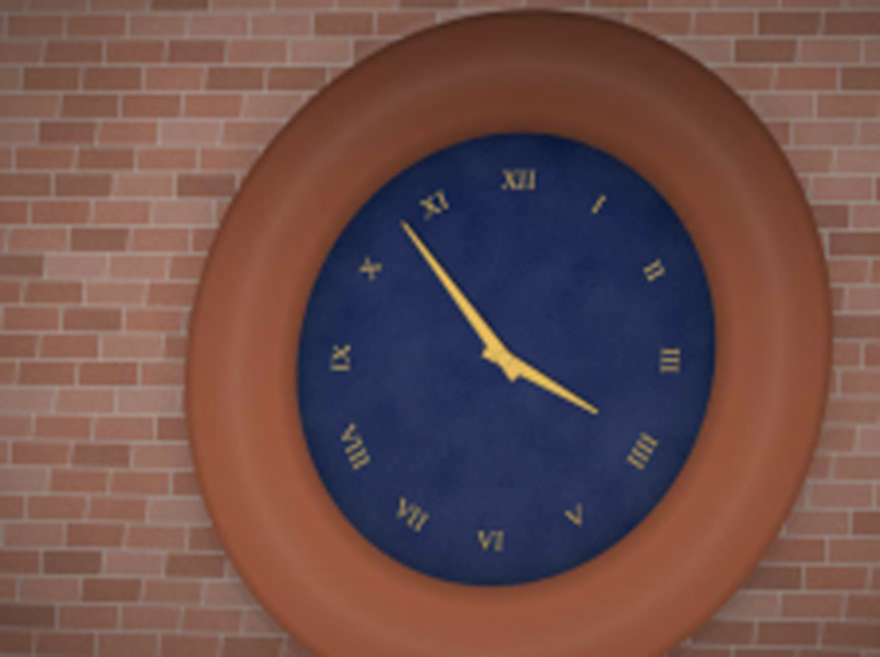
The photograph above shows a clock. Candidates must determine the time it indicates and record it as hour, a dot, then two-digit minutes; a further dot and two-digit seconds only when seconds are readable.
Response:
3.53
